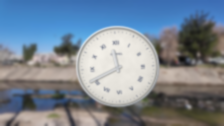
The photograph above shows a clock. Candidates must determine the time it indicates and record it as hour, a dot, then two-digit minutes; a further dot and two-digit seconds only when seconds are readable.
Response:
11.41
